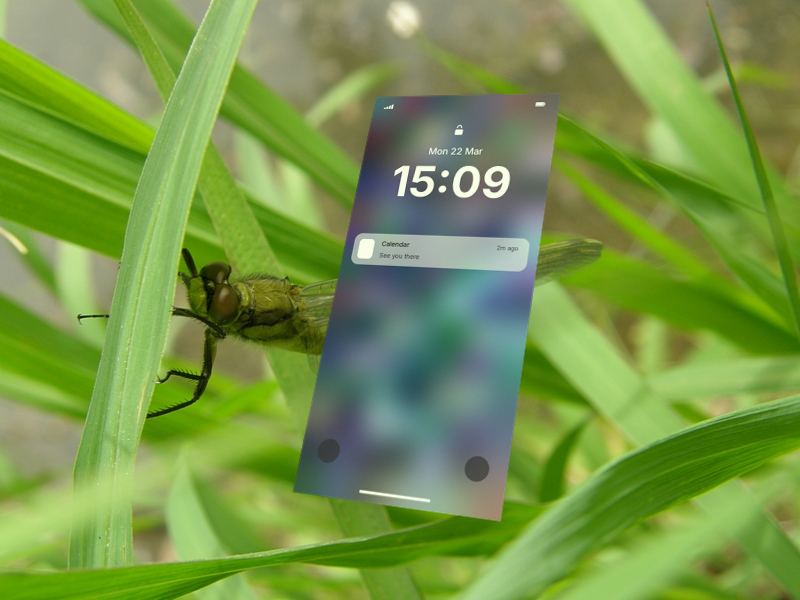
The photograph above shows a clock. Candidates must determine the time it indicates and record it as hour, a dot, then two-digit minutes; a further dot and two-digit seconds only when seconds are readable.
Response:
15.09
